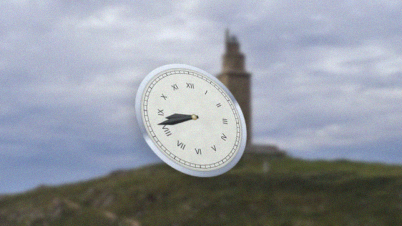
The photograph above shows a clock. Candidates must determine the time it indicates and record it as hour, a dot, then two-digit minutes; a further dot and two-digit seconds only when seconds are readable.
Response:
8.42
